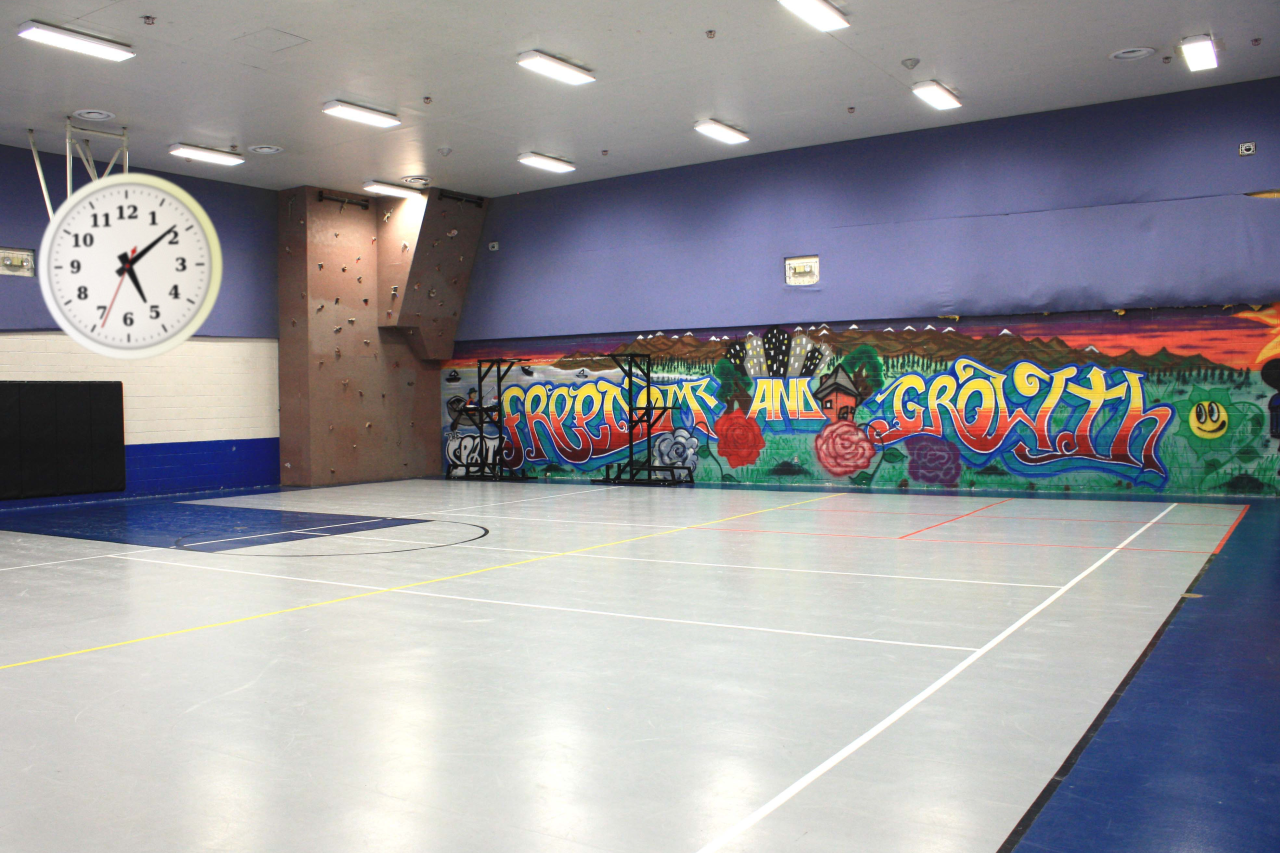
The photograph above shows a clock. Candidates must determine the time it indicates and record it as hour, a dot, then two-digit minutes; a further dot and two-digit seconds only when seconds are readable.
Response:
5.08.34
